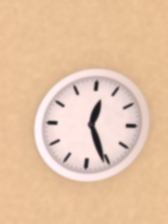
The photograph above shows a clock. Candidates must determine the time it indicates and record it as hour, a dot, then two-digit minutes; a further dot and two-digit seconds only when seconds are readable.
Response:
12.26
